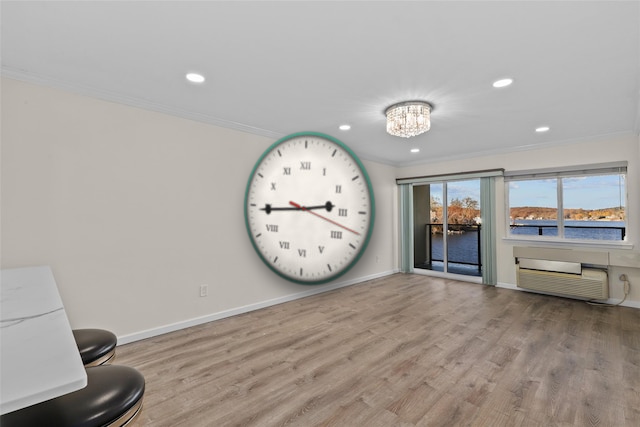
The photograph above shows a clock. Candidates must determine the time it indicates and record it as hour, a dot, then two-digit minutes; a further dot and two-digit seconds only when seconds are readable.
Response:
2.44.18
